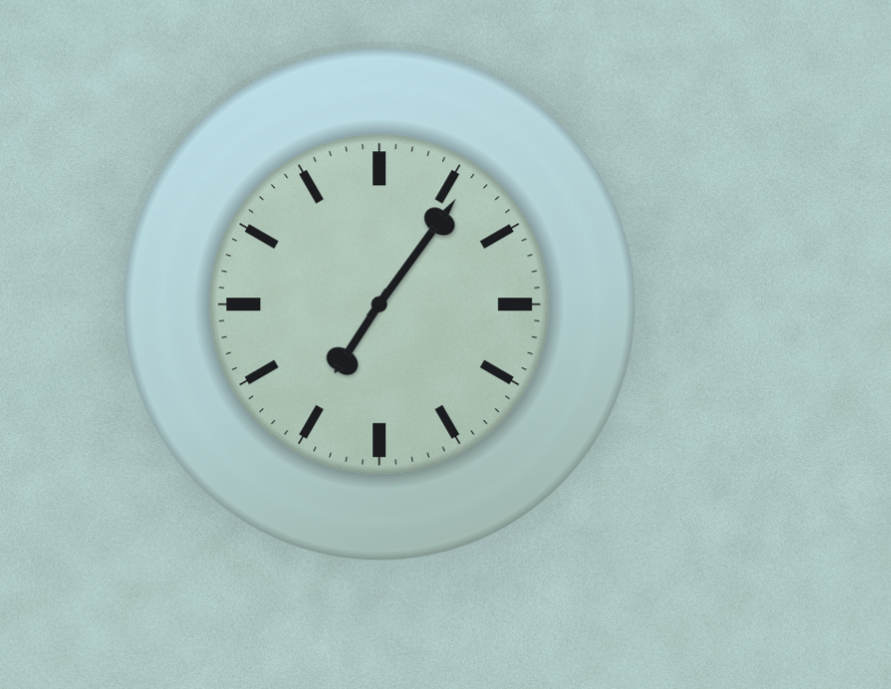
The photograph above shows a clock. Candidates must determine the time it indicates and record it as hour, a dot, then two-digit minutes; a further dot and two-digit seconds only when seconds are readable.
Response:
7.06
